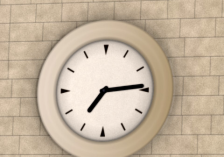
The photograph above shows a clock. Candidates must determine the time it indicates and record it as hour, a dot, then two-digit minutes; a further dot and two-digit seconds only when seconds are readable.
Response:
7.14
